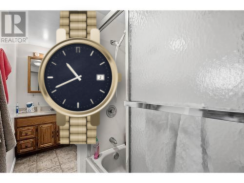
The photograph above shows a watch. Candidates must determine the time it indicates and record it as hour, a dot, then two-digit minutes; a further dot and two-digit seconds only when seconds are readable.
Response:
10.41
